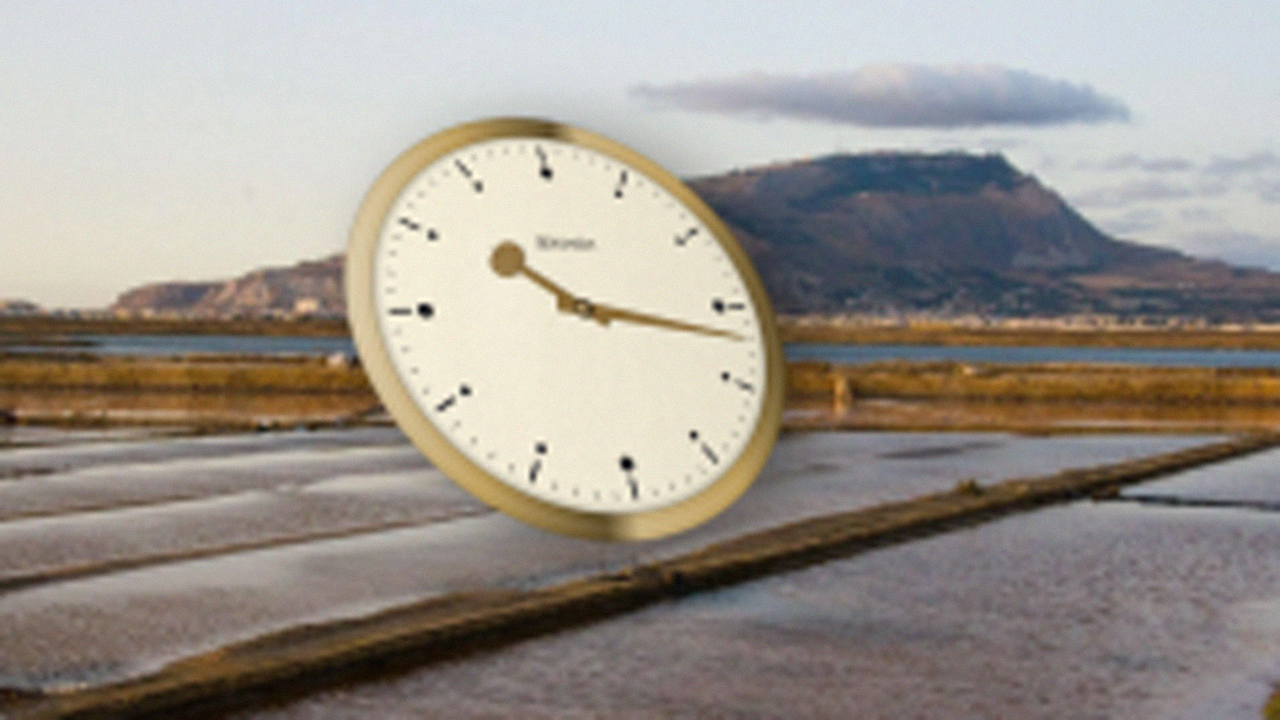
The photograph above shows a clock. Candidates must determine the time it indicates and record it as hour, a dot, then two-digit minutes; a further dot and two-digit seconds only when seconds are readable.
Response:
10.17
